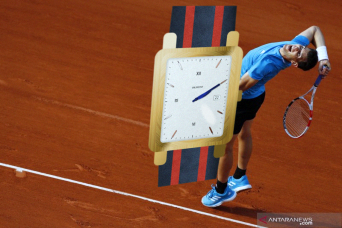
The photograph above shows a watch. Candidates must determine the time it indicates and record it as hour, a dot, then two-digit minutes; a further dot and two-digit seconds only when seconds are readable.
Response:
2.10
